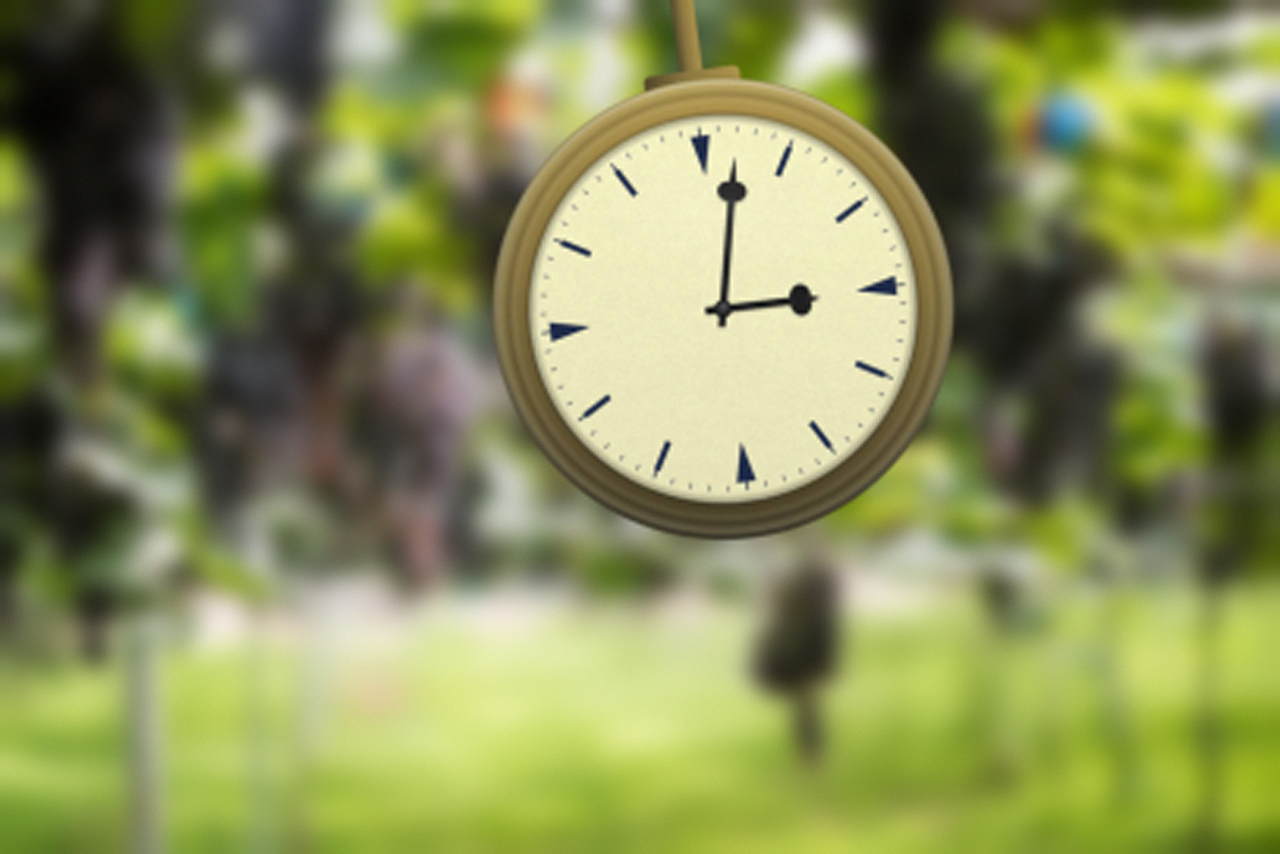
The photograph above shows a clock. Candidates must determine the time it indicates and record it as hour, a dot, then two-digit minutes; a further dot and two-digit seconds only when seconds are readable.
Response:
3.02
